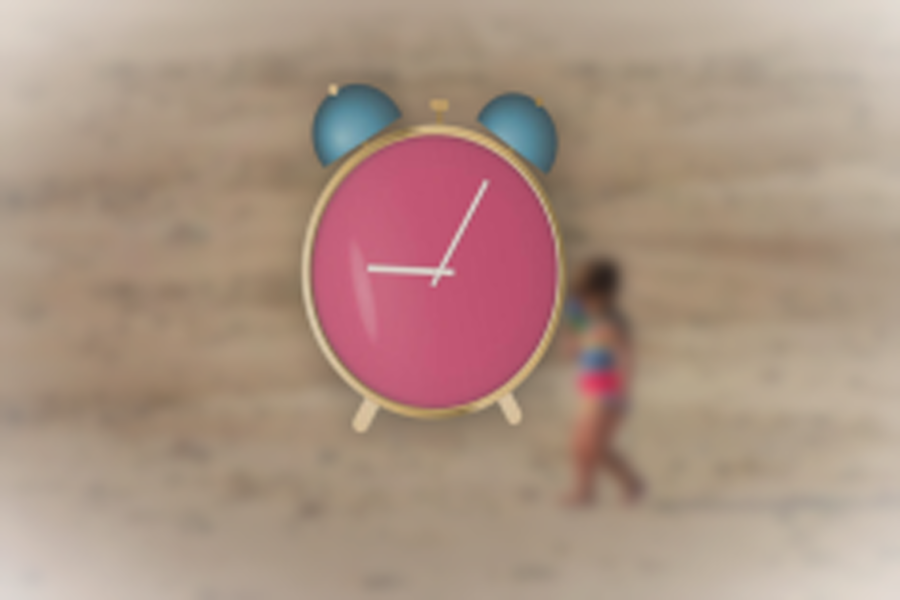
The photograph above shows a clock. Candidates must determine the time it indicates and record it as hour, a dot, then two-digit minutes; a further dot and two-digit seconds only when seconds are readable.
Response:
9.05
